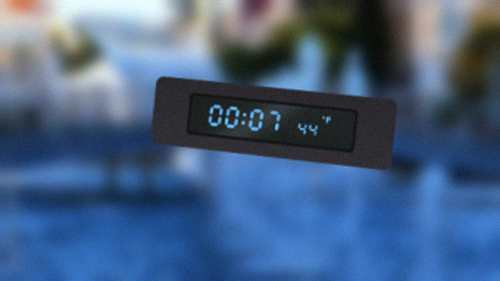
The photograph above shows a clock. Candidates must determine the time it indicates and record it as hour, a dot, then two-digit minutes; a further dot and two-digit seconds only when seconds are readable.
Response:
0.07
